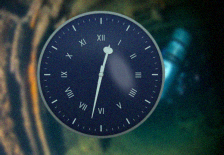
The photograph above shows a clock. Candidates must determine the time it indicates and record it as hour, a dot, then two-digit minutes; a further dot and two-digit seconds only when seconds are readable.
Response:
12.32
